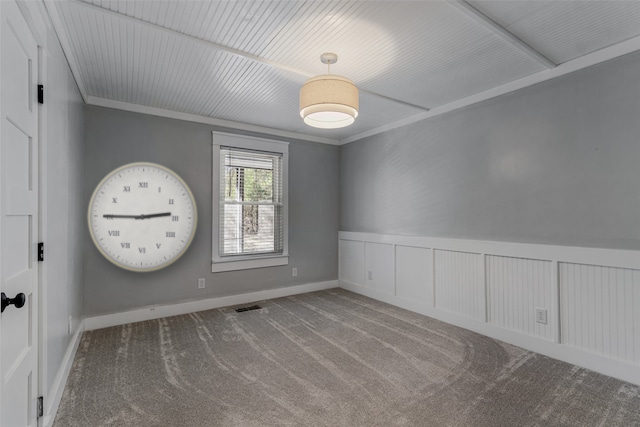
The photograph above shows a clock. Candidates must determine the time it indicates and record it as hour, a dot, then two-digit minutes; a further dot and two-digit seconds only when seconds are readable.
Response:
2.45
